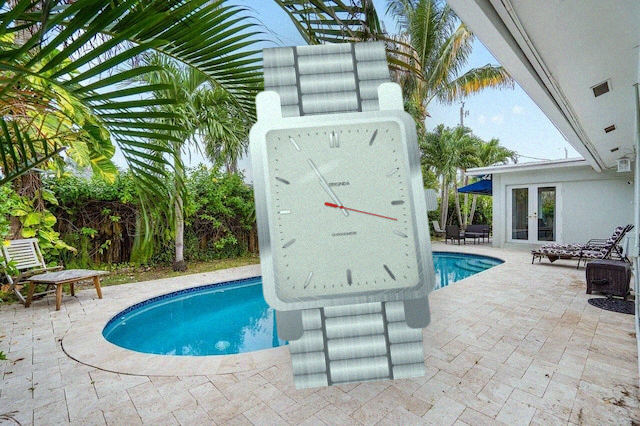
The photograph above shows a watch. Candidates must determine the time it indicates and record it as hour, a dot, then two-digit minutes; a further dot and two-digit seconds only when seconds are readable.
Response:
10.55.18
